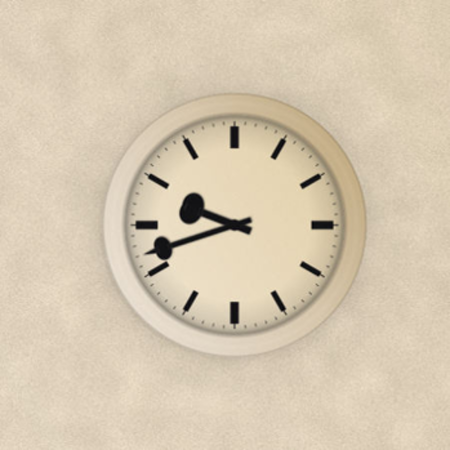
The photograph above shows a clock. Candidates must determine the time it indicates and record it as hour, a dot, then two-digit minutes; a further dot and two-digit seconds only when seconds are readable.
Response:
9.42
